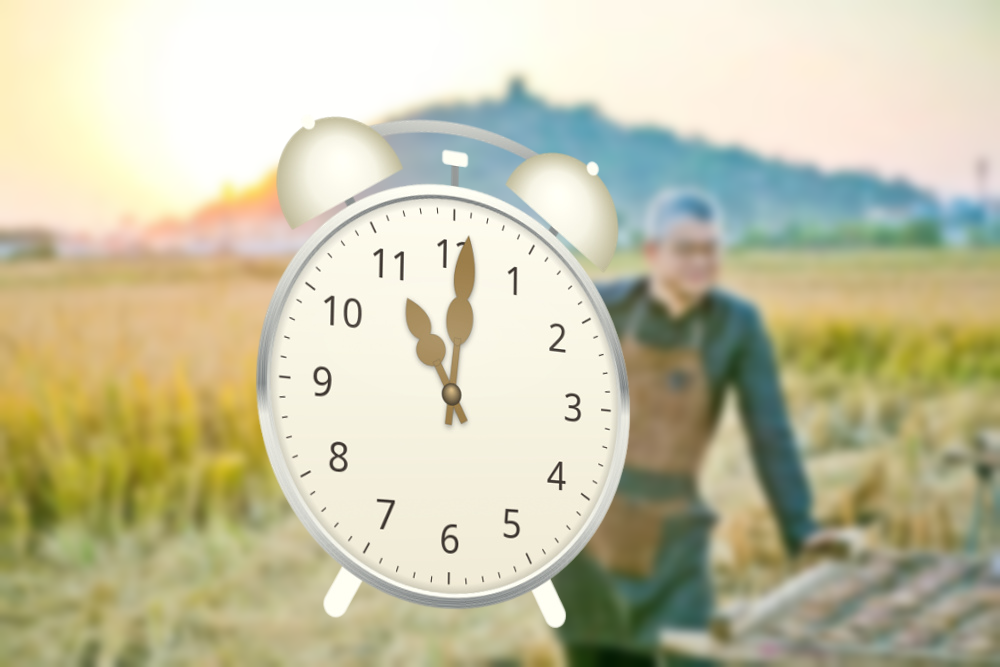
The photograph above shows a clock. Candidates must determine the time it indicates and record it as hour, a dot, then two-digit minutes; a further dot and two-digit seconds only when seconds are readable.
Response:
11.01
